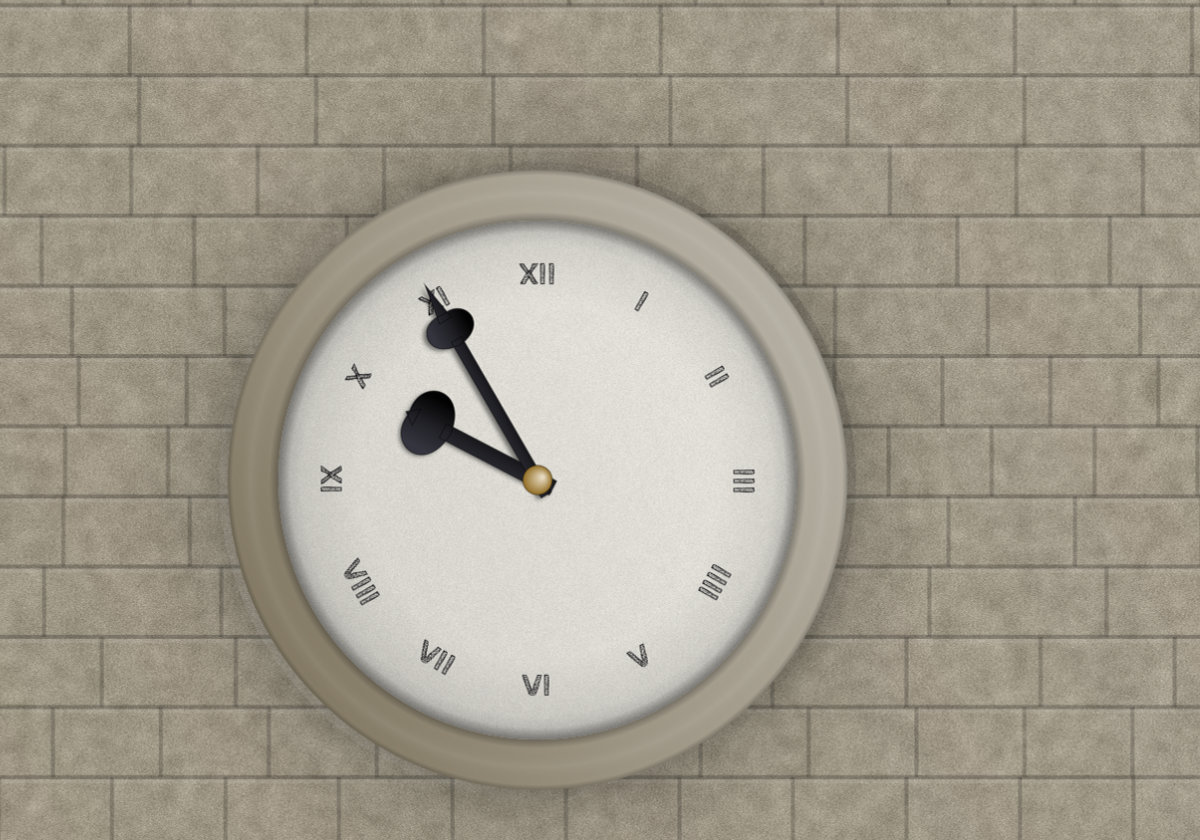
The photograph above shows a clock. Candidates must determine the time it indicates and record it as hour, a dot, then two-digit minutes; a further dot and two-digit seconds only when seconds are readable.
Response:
9.55
